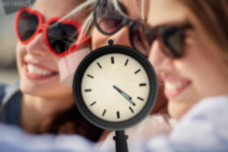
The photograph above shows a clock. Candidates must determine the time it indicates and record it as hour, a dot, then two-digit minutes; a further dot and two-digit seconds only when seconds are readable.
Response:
4.23
